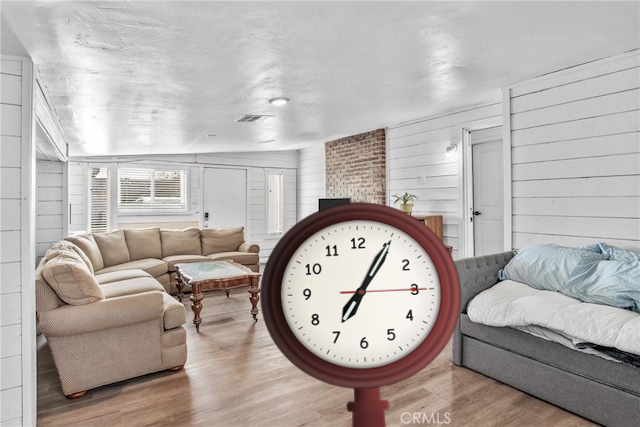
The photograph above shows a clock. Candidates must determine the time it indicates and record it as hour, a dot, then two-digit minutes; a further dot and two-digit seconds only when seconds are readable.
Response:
7.05.15
